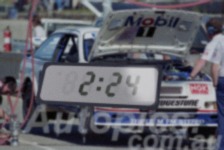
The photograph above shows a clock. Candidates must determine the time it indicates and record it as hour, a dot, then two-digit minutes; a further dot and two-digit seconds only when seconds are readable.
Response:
2.24
